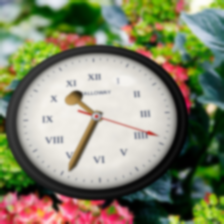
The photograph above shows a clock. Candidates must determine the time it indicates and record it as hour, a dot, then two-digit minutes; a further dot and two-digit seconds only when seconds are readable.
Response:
10.34.19
